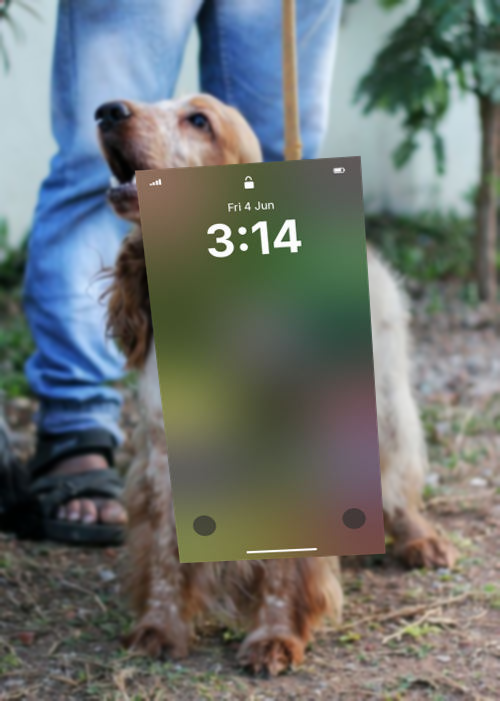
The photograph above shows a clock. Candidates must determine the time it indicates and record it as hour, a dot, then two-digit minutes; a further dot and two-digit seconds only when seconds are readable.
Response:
3.14
